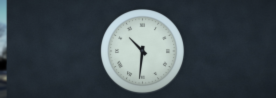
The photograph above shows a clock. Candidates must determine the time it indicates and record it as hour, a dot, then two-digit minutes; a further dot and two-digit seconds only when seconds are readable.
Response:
10.31
